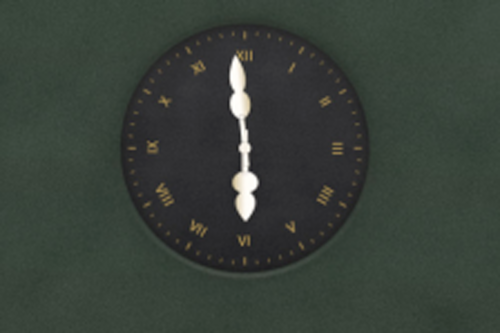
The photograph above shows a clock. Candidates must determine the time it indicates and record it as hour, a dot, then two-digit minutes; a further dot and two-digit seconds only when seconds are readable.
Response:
5.59
